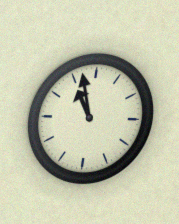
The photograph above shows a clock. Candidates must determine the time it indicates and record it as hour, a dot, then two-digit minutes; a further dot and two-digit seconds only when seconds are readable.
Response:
10.57
